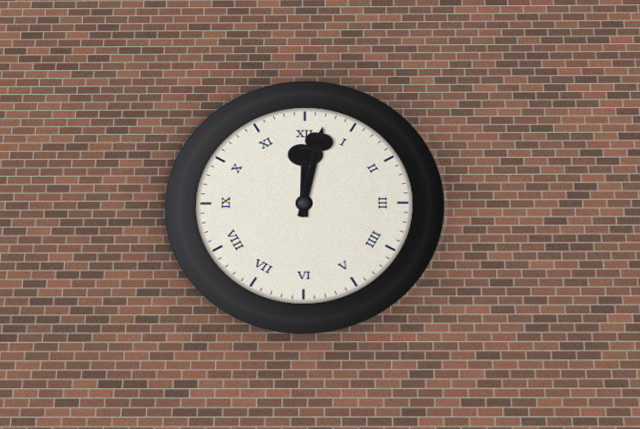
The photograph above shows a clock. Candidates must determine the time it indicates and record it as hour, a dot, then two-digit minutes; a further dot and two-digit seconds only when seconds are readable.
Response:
12.02
